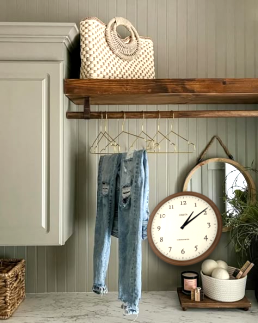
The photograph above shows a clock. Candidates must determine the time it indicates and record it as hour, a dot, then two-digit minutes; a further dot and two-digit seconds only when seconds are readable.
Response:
1.09
